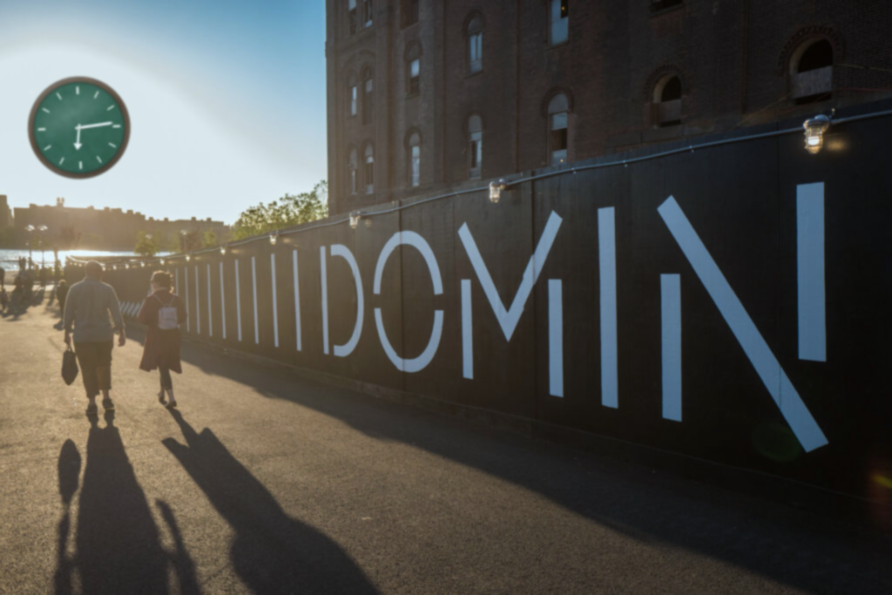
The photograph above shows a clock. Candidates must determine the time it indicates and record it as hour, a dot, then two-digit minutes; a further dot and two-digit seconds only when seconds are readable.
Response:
6.14
